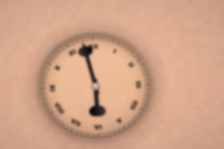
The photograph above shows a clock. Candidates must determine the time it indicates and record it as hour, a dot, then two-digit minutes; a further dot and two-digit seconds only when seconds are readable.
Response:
5.58
